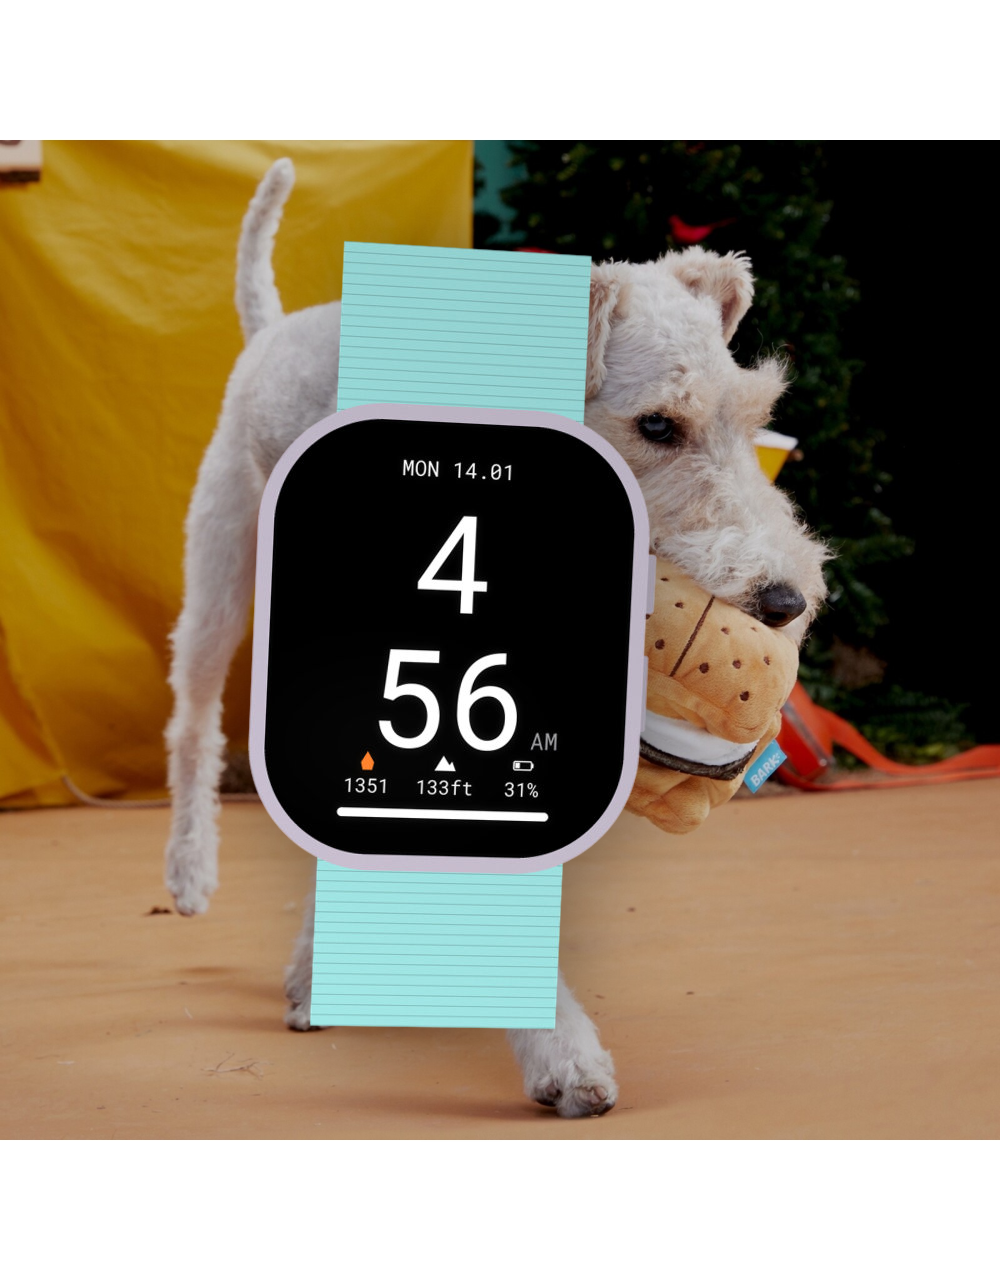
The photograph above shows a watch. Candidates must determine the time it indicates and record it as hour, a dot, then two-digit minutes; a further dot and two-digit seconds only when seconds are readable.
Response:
4.56
